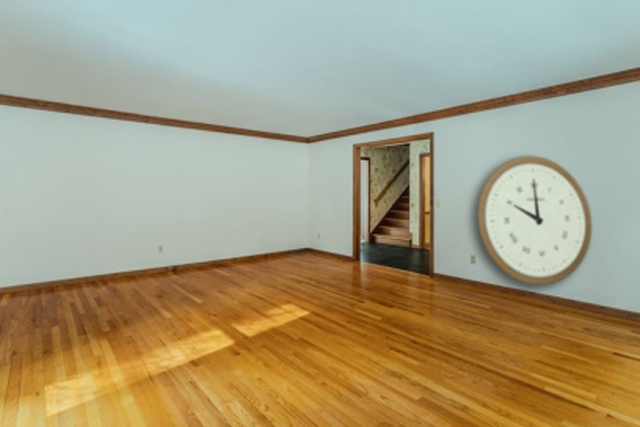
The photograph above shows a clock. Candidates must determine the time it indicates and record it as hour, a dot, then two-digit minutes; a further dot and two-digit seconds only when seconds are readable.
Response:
10.00
